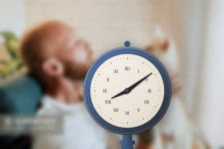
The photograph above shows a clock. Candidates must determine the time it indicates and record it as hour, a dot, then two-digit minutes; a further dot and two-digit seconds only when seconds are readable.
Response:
8.09
